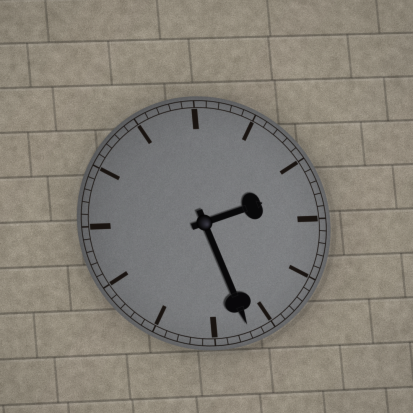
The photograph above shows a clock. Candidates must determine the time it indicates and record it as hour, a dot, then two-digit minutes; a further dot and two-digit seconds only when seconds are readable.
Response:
2.27
